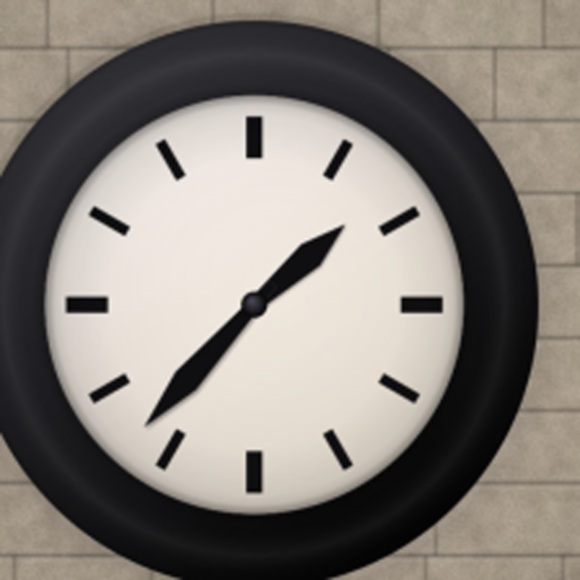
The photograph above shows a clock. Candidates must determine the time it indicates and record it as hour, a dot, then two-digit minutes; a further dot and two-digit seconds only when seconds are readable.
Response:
1.37
